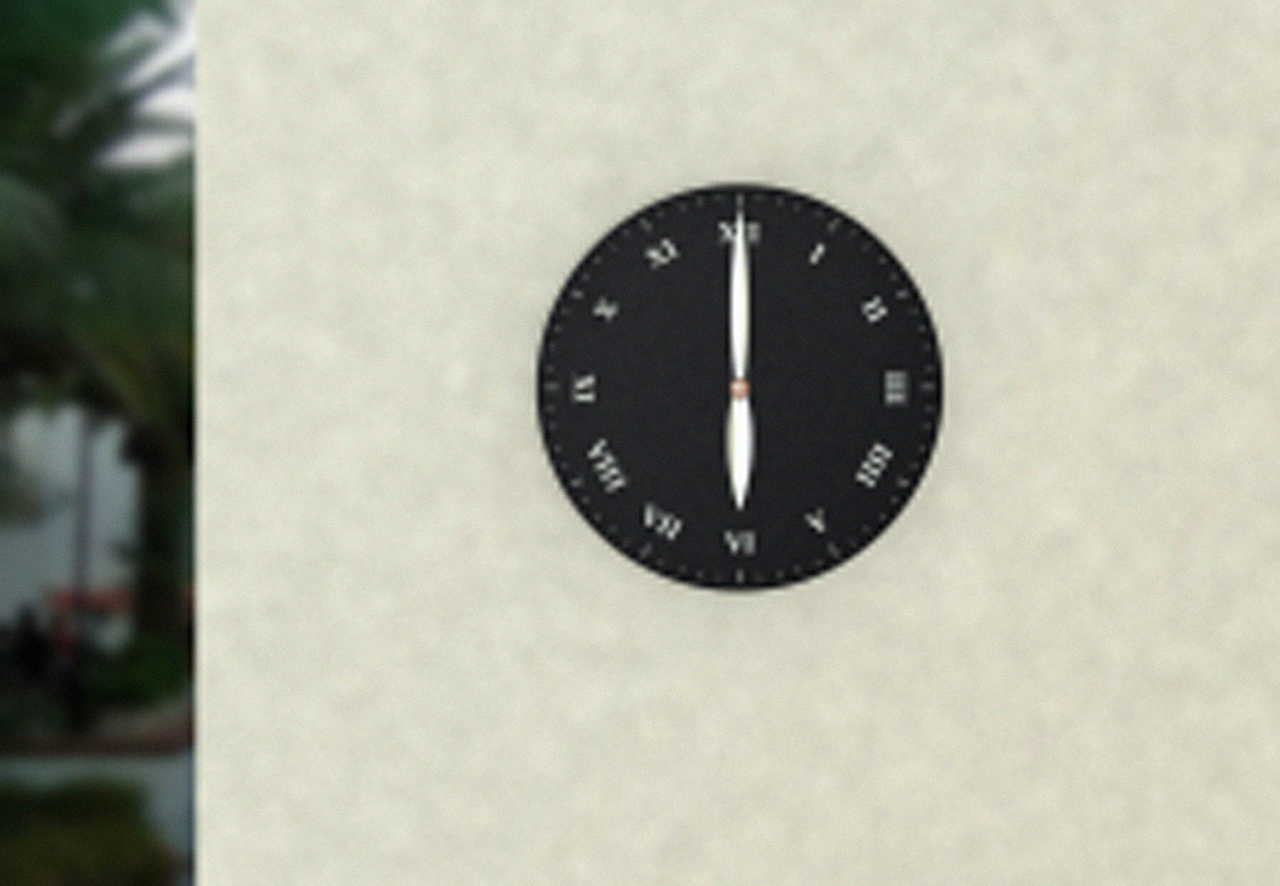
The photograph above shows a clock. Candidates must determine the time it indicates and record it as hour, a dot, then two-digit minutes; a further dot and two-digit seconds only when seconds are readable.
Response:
6.00
